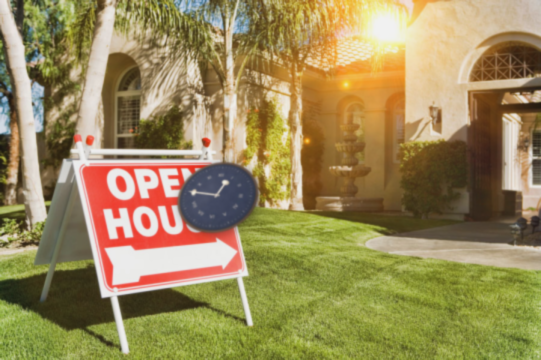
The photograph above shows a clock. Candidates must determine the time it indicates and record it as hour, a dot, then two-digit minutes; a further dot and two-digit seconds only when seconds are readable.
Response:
12.46
